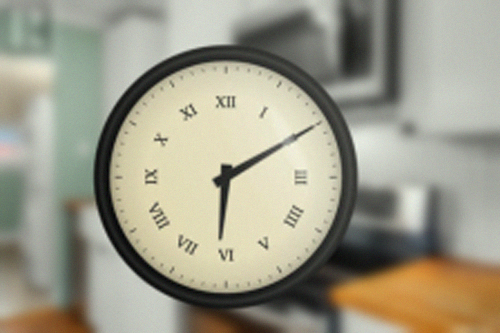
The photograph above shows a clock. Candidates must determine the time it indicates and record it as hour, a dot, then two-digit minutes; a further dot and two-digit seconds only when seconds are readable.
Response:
6.10
